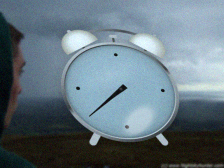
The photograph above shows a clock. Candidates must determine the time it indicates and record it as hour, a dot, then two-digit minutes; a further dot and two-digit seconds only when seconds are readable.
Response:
7.38
